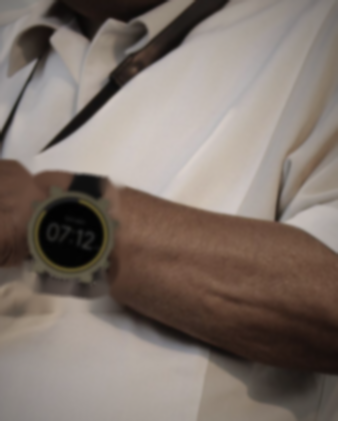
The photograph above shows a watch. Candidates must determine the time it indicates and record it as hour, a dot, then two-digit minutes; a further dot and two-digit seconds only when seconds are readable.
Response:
7.12
